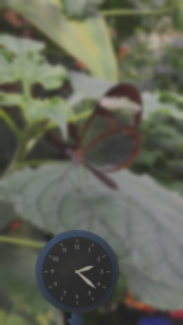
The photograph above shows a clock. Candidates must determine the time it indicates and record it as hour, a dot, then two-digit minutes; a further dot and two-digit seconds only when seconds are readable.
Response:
2.22
